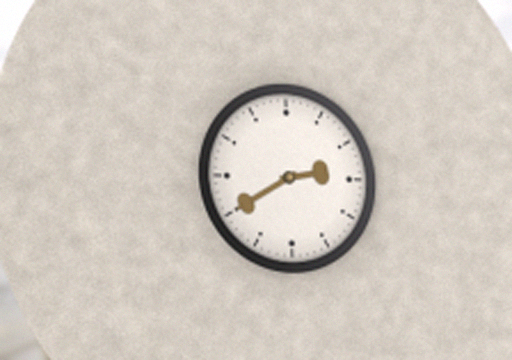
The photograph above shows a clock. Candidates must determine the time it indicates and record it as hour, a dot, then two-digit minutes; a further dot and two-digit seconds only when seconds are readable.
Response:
2.40
